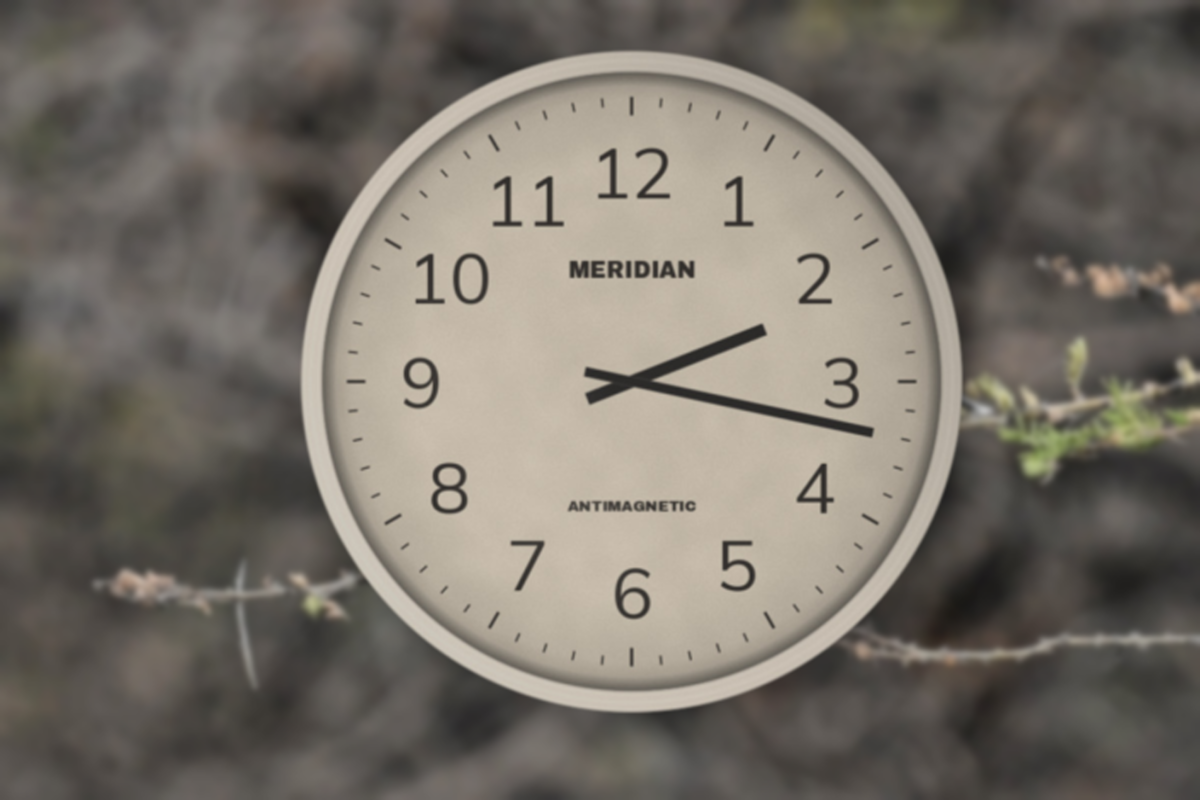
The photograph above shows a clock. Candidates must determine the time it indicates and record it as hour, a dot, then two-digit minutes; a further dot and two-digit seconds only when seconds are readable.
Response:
2.17
